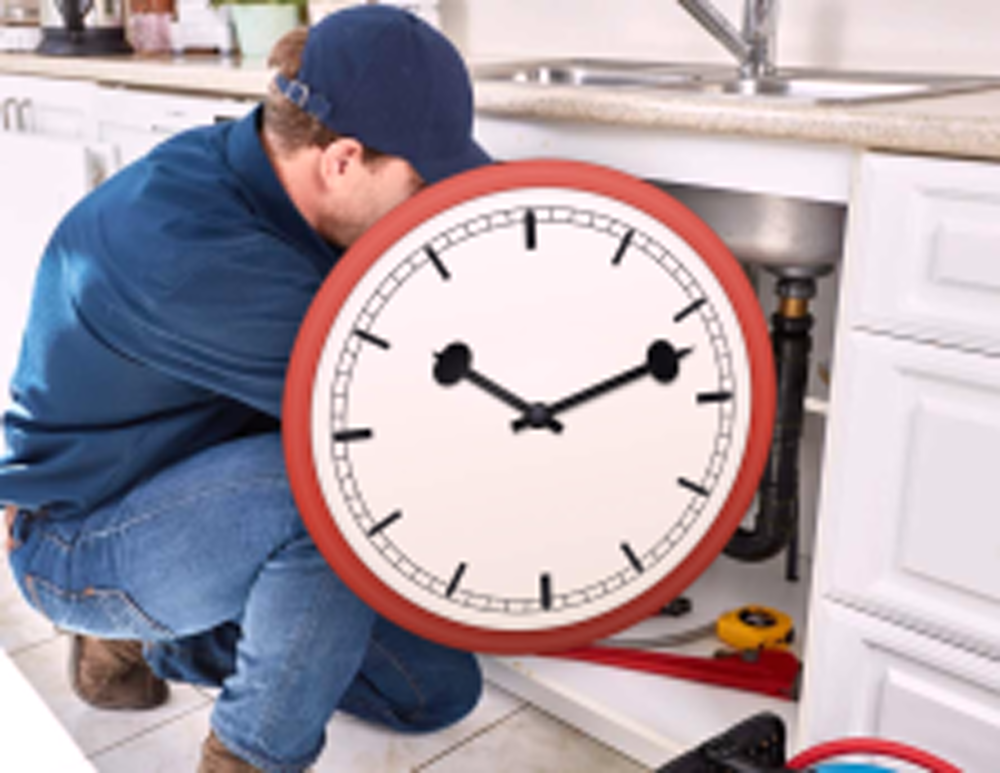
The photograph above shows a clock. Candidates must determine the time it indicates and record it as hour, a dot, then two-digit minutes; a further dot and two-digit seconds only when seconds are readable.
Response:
10.12
